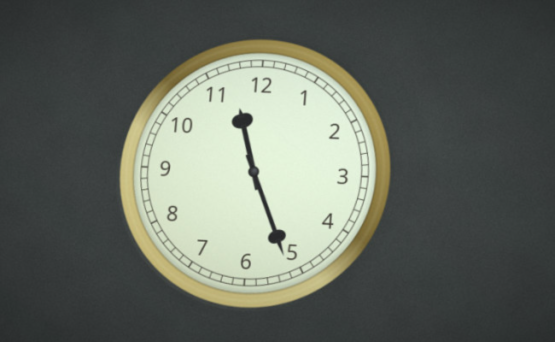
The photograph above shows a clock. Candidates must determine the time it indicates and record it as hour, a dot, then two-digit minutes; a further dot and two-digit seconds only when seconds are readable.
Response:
11.26
